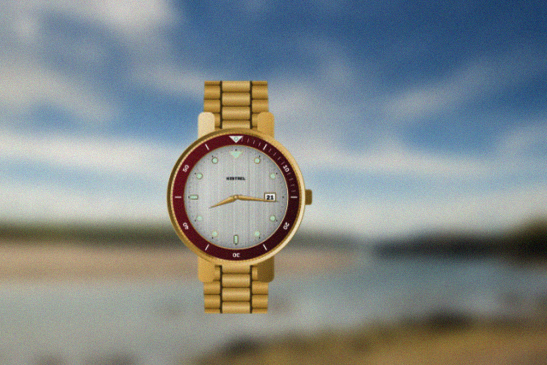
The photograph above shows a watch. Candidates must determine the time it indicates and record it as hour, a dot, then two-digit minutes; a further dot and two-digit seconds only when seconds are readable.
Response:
8.16
